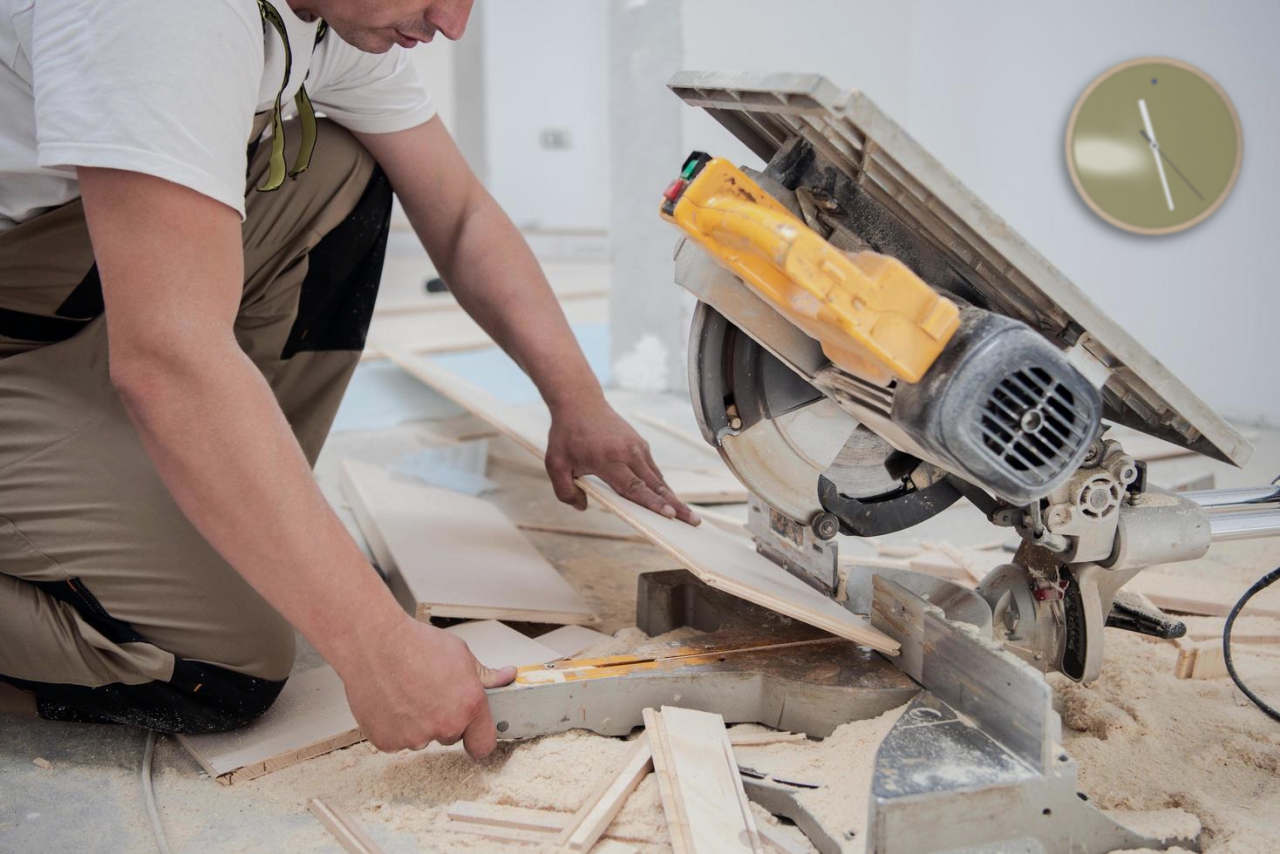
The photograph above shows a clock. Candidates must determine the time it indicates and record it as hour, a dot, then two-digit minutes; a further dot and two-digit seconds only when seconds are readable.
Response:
11.27.23
